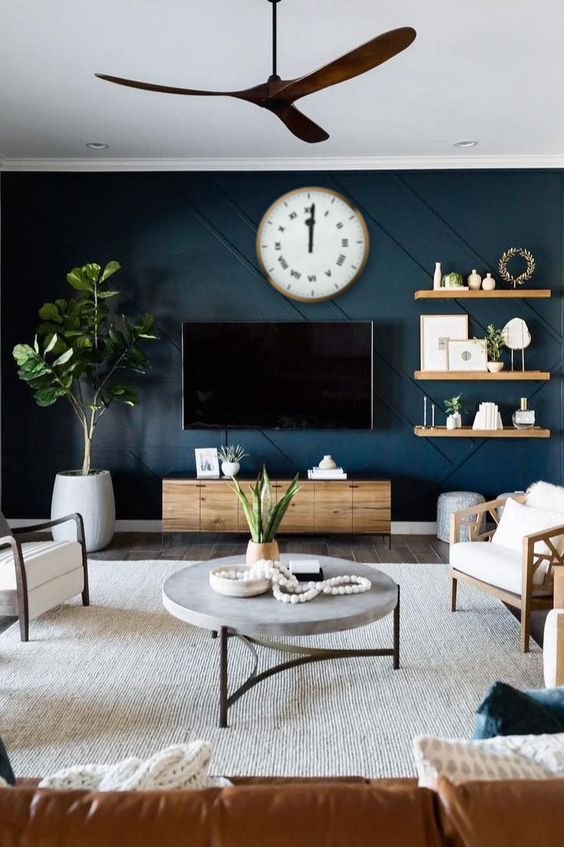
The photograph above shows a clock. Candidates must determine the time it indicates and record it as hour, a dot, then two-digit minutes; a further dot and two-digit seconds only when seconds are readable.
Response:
12.01
